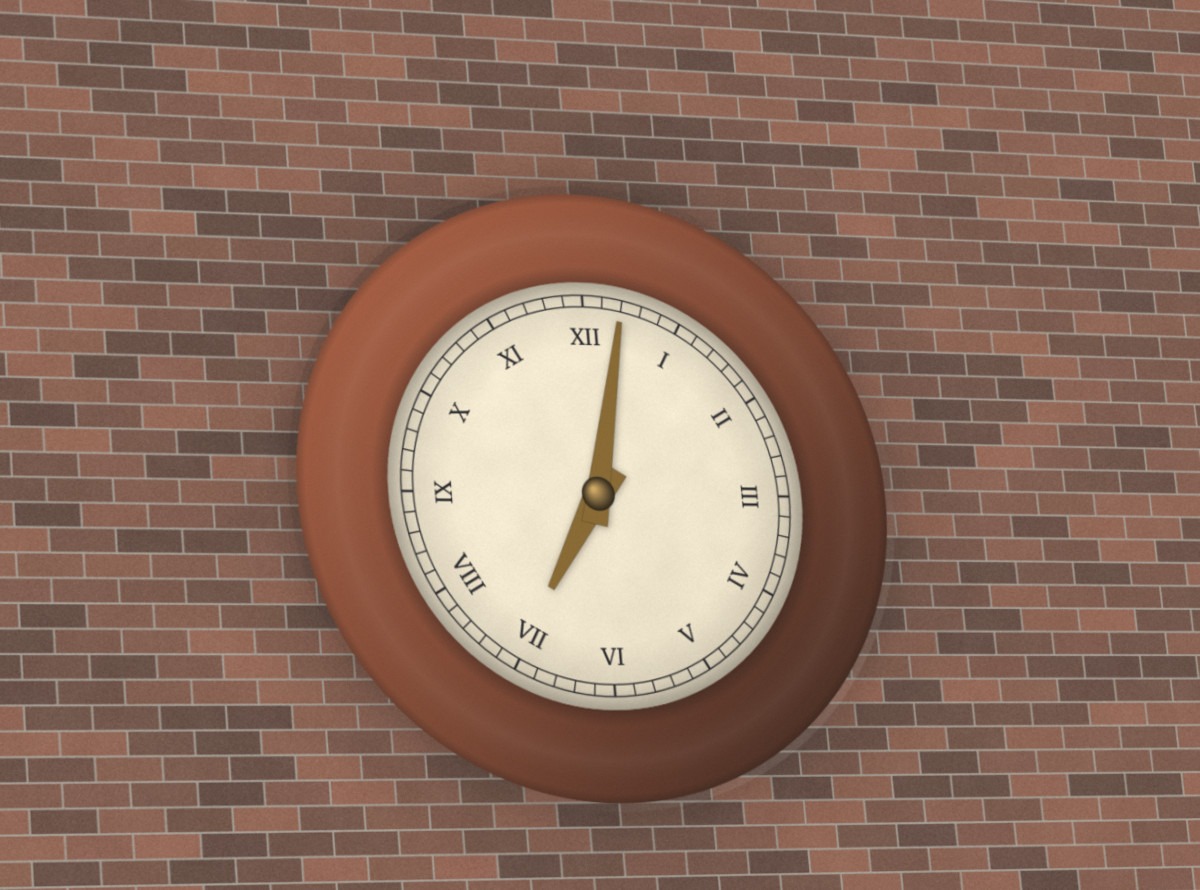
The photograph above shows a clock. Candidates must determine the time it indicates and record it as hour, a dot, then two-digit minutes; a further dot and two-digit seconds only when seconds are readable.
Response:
7.02
